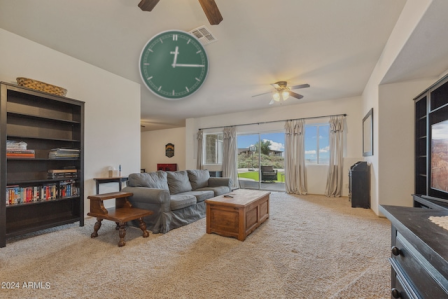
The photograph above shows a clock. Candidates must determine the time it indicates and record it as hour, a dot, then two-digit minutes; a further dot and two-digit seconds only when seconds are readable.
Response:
12.15
